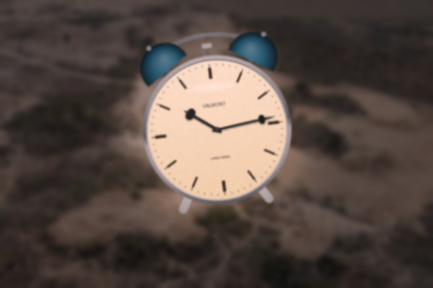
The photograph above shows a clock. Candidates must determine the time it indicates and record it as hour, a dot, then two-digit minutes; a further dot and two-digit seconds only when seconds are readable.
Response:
10.14
